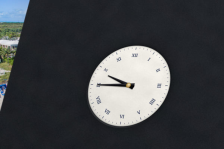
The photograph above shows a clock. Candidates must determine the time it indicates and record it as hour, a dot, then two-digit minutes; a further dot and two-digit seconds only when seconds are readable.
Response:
9.45
